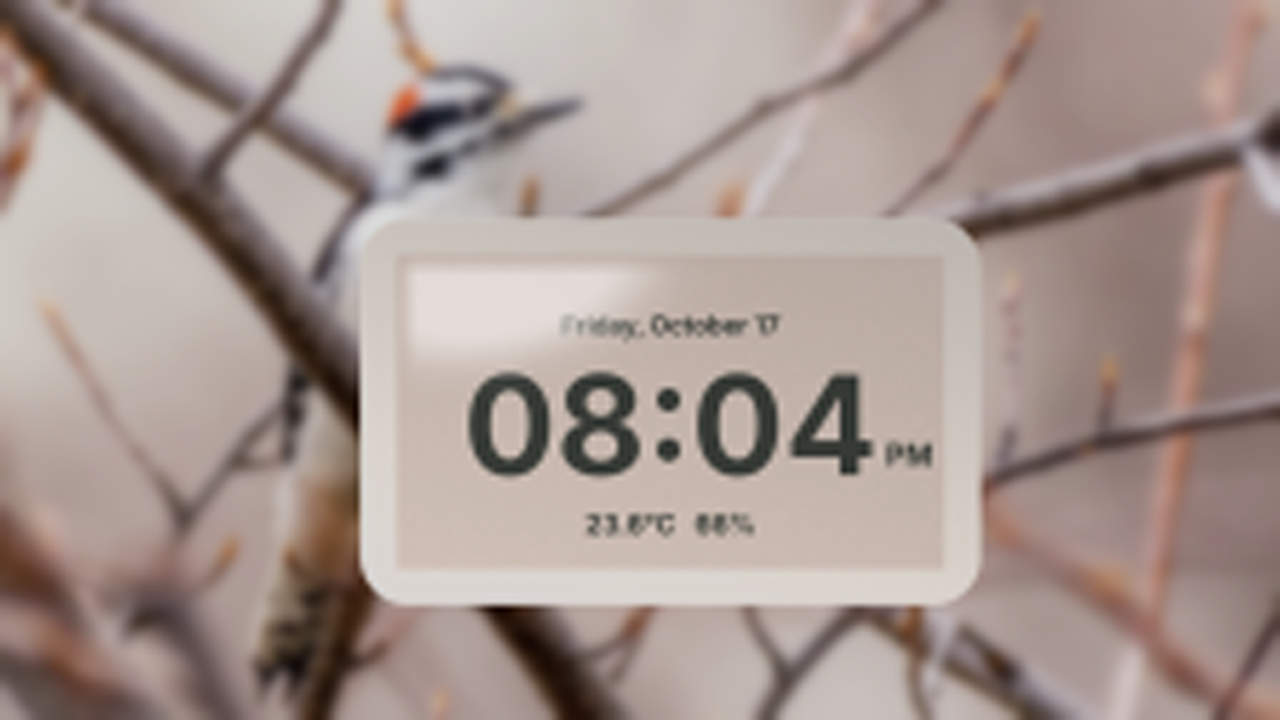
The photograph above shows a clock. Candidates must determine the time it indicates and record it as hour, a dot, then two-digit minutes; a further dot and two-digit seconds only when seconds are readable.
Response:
8.04
